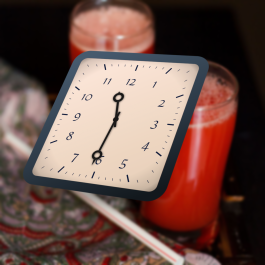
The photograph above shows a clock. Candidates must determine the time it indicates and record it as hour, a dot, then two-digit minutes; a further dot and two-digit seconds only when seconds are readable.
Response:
11.31
